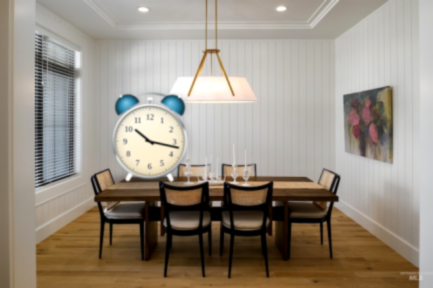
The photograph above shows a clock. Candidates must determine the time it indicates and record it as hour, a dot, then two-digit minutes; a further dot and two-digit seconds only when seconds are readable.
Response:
10.17
